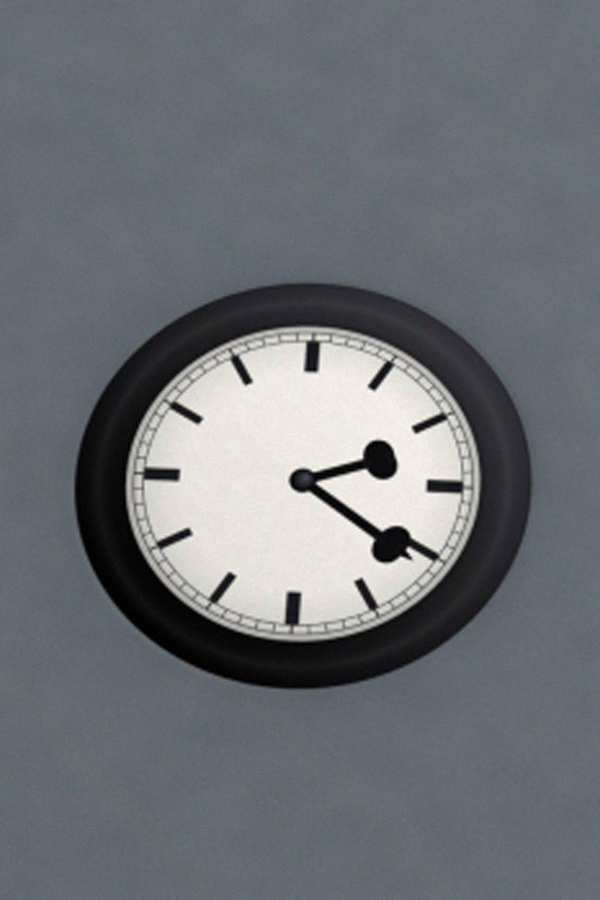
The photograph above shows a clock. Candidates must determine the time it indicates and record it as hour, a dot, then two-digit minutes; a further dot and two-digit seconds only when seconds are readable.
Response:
2.21
